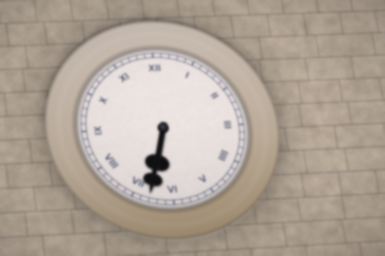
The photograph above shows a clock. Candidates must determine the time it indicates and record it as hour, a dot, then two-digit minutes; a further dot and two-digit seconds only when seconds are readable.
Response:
6.33
